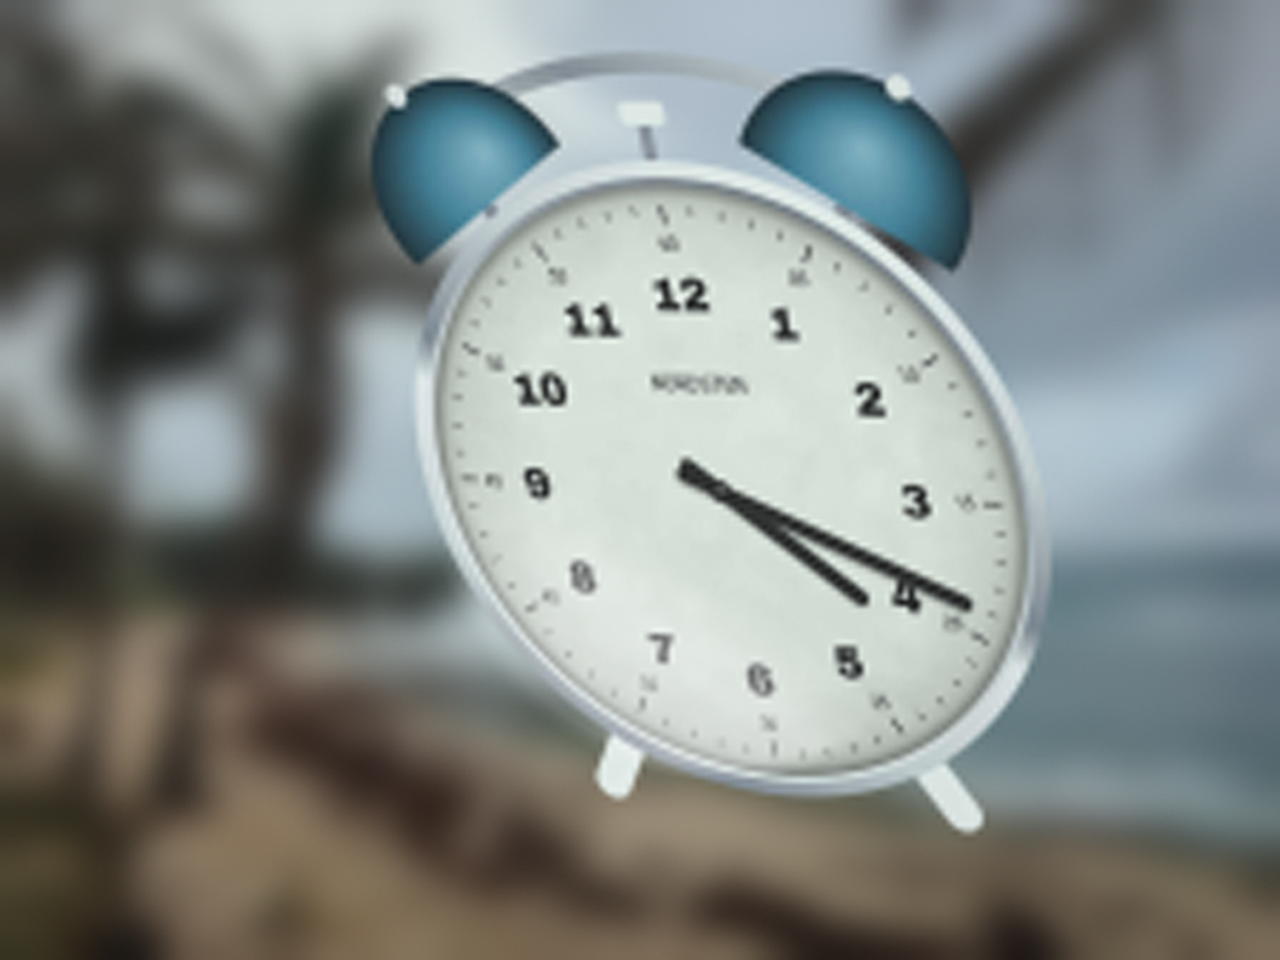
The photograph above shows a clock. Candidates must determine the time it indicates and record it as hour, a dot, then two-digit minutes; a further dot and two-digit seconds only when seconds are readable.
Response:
4.19
